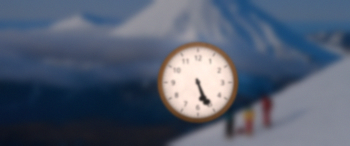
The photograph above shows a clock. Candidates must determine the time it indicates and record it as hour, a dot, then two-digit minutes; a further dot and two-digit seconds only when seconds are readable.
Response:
5.26
